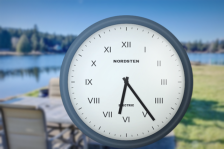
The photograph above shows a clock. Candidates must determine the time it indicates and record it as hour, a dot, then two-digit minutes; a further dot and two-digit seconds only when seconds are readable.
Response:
6.24
